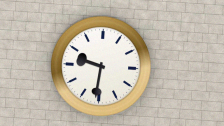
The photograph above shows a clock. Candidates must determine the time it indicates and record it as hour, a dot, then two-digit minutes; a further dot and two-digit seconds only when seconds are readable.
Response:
9.31
